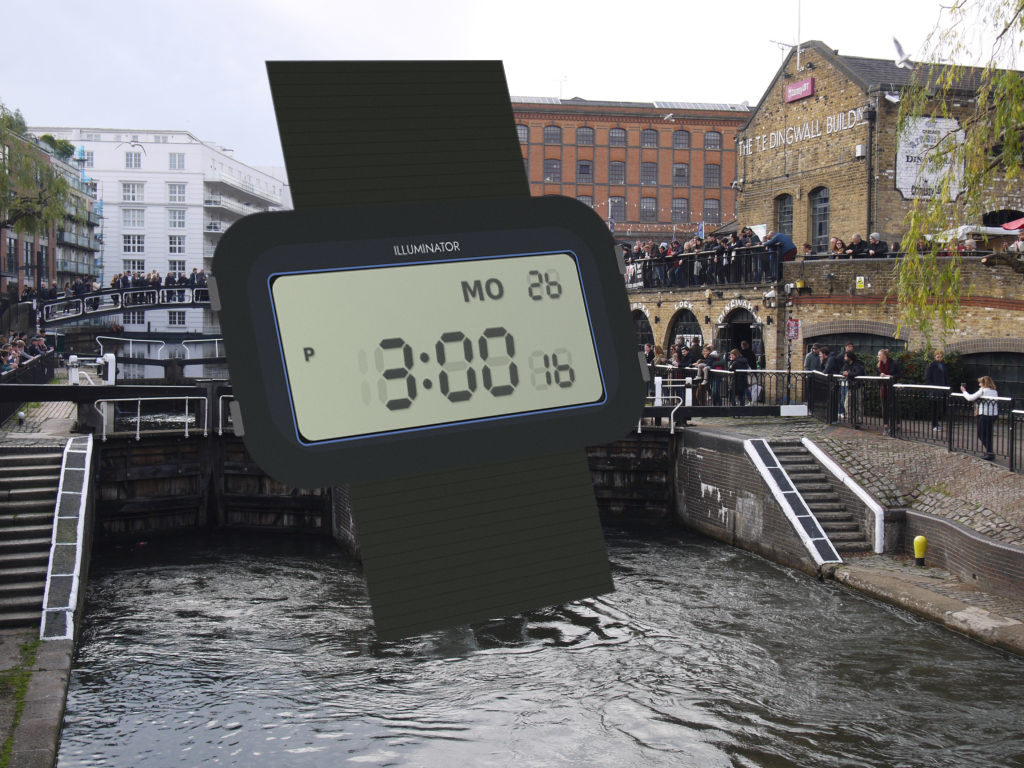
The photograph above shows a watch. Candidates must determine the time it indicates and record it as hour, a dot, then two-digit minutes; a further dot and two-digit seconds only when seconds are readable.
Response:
3.00.16
